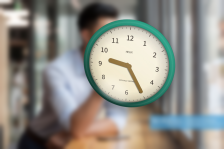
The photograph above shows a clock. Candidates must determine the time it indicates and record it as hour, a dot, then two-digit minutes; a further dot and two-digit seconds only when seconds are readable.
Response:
9.25
